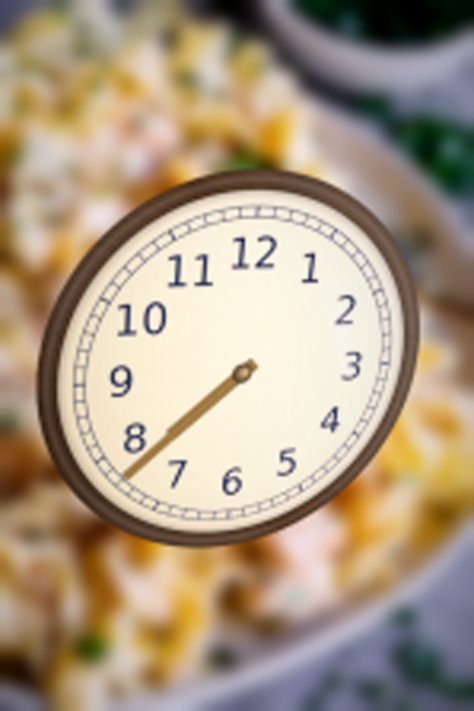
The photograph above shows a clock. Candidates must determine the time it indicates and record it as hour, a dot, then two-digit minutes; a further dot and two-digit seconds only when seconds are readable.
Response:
7.38
